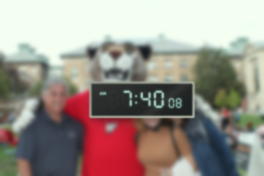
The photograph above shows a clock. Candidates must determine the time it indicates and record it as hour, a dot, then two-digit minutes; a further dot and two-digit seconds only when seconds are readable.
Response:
7.40
